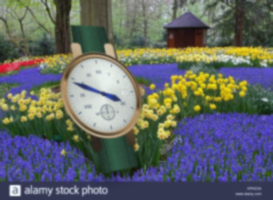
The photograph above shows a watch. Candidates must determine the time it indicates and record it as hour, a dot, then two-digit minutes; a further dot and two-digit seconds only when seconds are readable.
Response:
3.49
